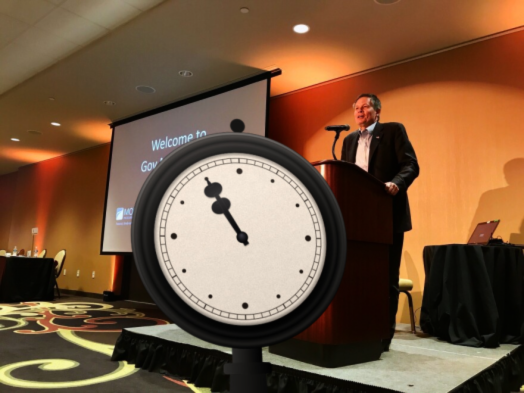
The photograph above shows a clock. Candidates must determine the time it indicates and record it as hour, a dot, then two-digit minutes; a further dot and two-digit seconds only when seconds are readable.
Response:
10.55
